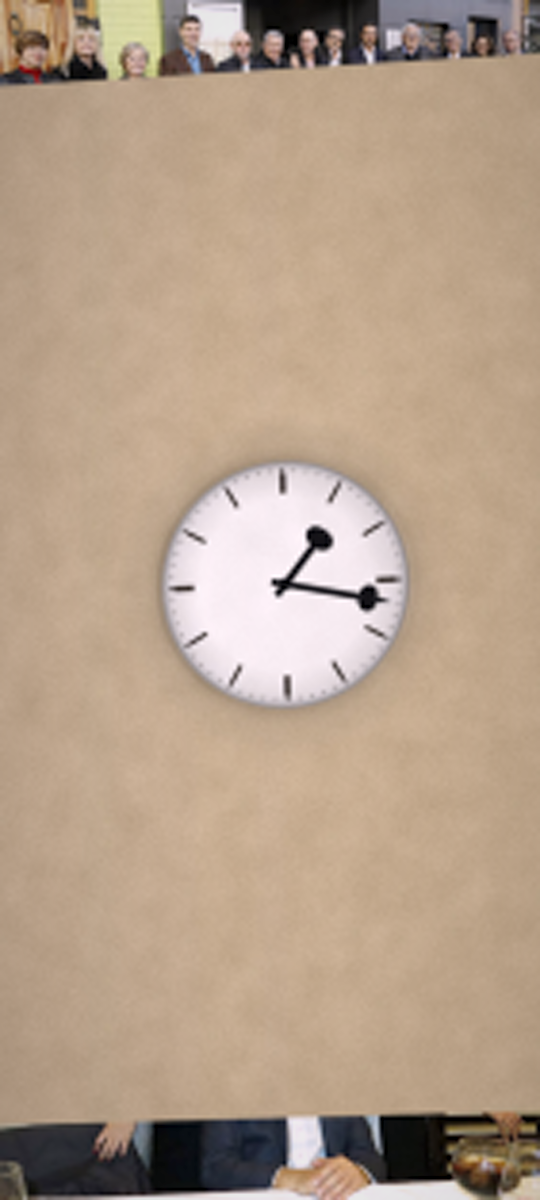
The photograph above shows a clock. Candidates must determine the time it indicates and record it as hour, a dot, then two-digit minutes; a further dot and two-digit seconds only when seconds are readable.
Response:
1.17
